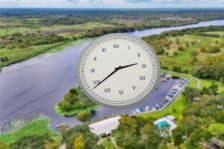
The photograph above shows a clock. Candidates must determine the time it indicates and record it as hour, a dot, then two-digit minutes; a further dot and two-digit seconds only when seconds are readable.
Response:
2.39
